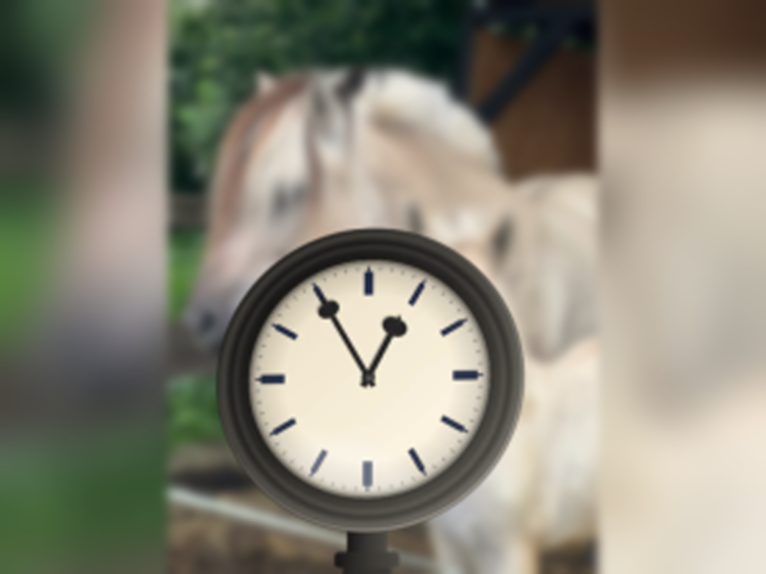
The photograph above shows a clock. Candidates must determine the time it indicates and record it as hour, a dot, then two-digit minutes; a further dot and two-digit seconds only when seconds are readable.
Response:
12.55
